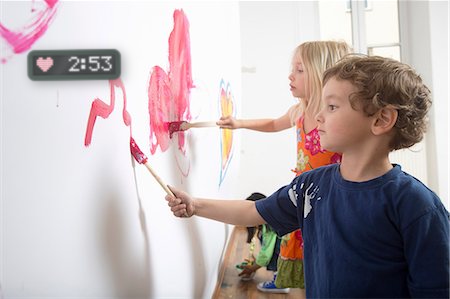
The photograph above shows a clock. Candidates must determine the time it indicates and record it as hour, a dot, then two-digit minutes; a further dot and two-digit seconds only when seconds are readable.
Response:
2.53
